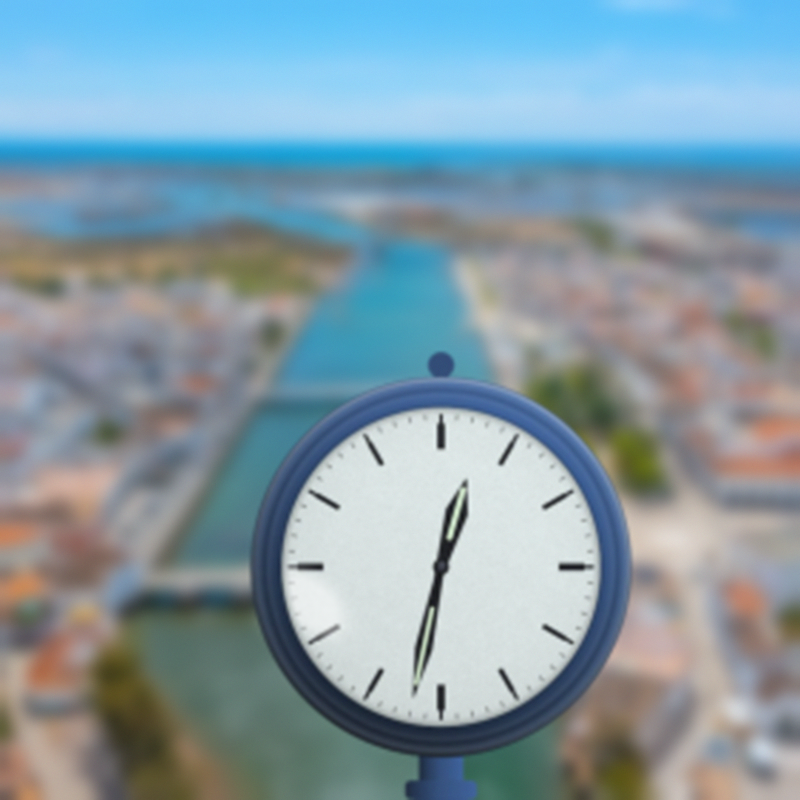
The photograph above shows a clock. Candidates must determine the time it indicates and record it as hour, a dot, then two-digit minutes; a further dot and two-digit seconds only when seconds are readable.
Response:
12.32
